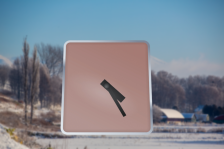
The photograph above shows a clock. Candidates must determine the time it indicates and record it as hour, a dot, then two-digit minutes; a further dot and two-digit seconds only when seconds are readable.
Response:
4.25
